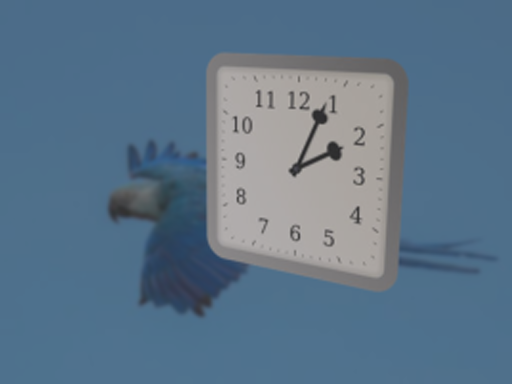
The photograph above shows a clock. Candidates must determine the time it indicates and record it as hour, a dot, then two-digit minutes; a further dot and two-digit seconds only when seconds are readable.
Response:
2.04
